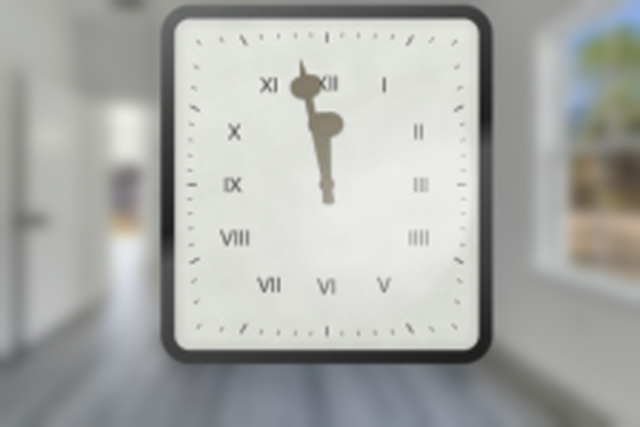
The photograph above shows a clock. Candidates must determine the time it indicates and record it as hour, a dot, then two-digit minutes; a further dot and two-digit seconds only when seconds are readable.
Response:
11.58
